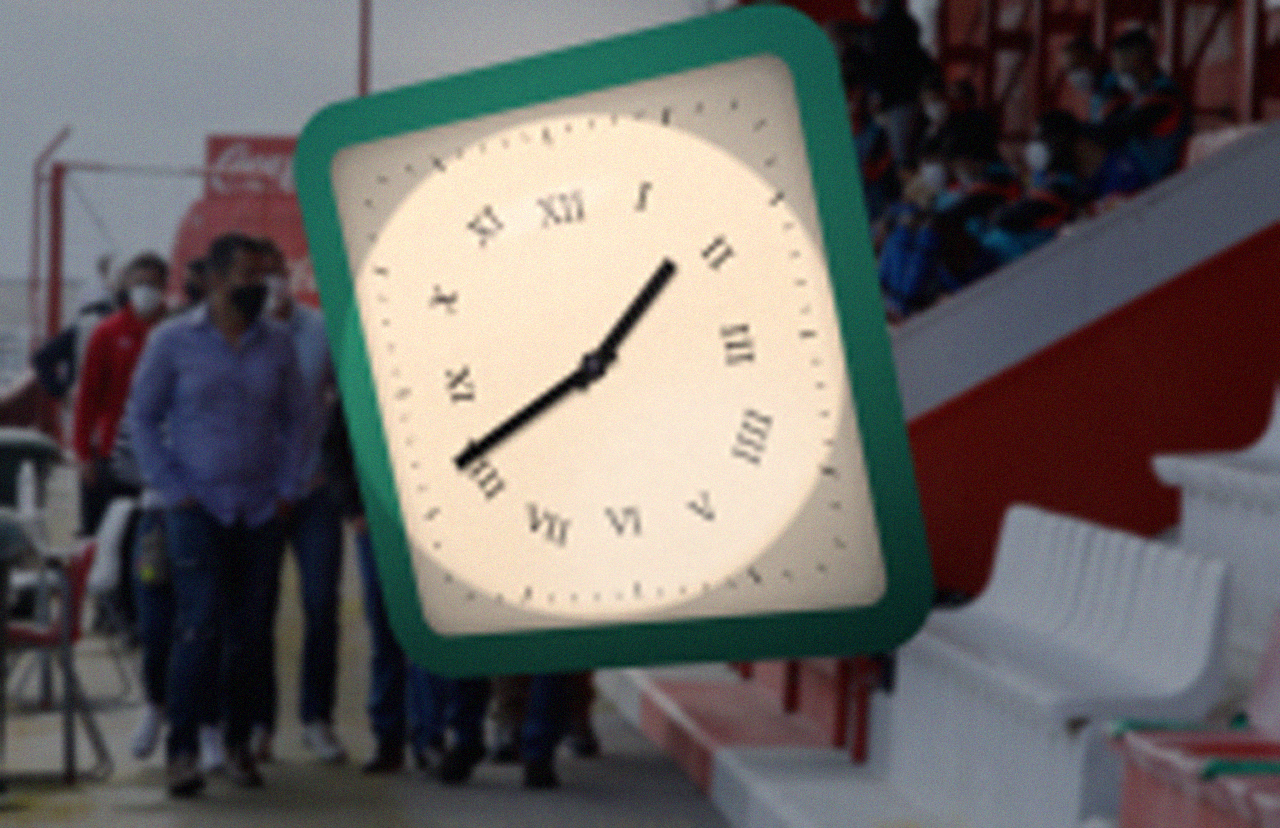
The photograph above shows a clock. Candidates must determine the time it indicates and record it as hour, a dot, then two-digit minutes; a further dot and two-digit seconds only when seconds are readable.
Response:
1.41
